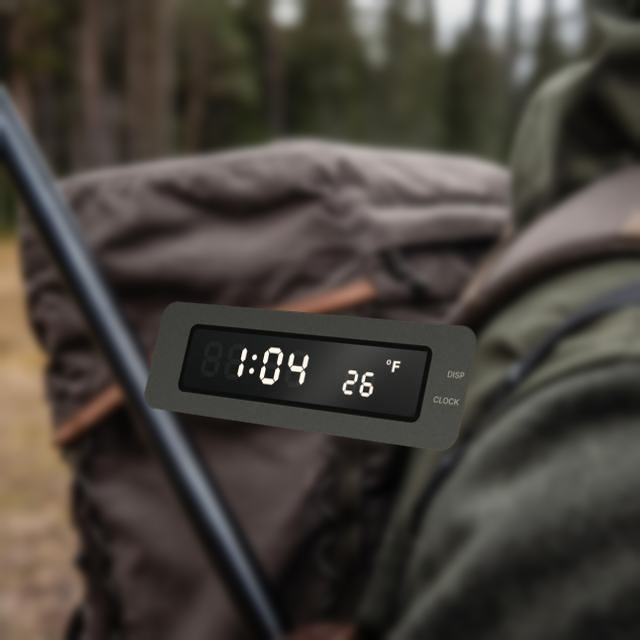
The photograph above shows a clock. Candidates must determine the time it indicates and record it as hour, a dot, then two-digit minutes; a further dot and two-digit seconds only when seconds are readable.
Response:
1.04
